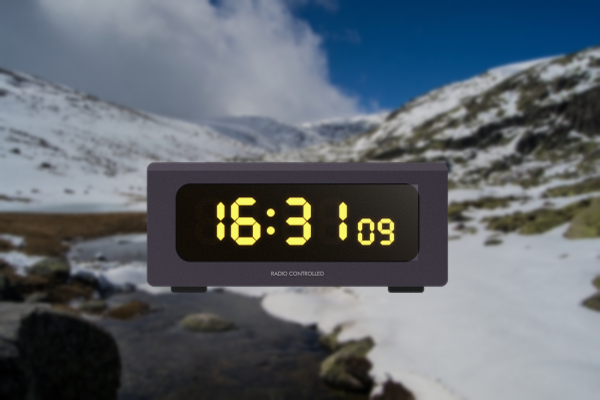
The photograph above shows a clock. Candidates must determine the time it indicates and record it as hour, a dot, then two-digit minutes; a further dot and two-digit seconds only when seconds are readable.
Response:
16.31.09
